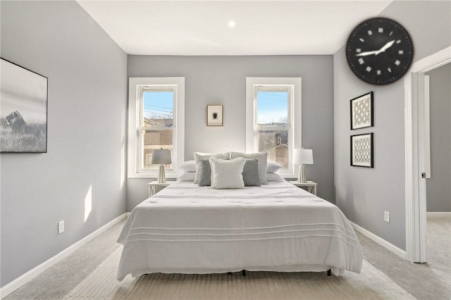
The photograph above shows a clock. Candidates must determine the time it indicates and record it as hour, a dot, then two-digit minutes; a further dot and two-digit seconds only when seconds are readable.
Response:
1.43
